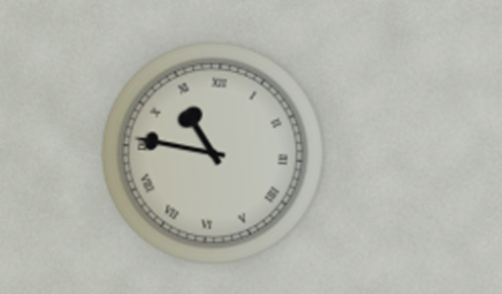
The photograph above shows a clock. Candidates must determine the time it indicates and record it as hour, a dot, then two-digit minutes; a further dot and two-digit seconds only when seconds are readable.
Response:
10.46
